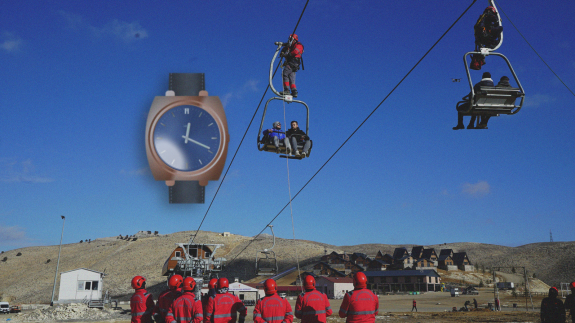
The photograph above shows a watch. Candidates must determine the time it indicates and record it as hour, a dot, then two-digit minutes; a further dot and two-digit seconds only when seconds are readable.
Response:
12.19
